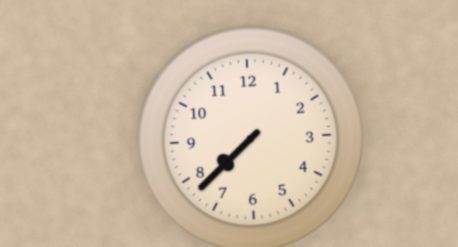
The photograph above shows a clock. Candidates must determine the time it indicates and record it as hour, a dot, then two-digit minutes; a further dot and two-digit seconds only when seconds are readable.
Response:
7.38
